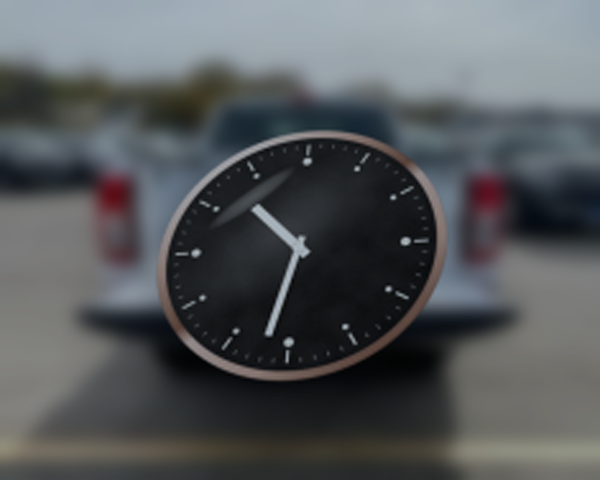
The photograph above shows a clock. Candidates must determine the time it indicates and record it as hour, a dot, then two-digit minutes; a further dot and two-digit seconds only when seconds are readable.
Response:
10.32
